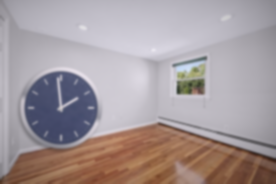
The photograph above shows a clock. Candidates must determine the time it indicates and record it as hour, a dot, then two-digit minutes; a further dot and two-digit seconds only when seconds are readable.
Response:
1.59
